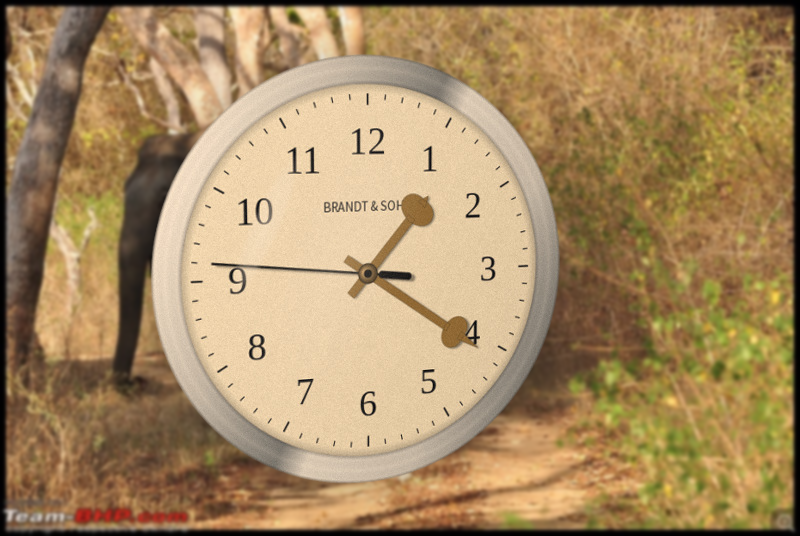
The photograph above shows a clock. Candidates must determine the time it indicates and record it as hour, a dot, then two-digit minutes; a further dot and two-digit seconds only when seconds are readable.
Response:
1.20.46
